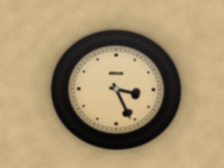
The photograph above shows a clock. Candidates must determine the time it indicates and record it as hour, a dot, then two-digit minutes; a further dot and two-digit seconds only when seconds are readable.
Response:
3.26
